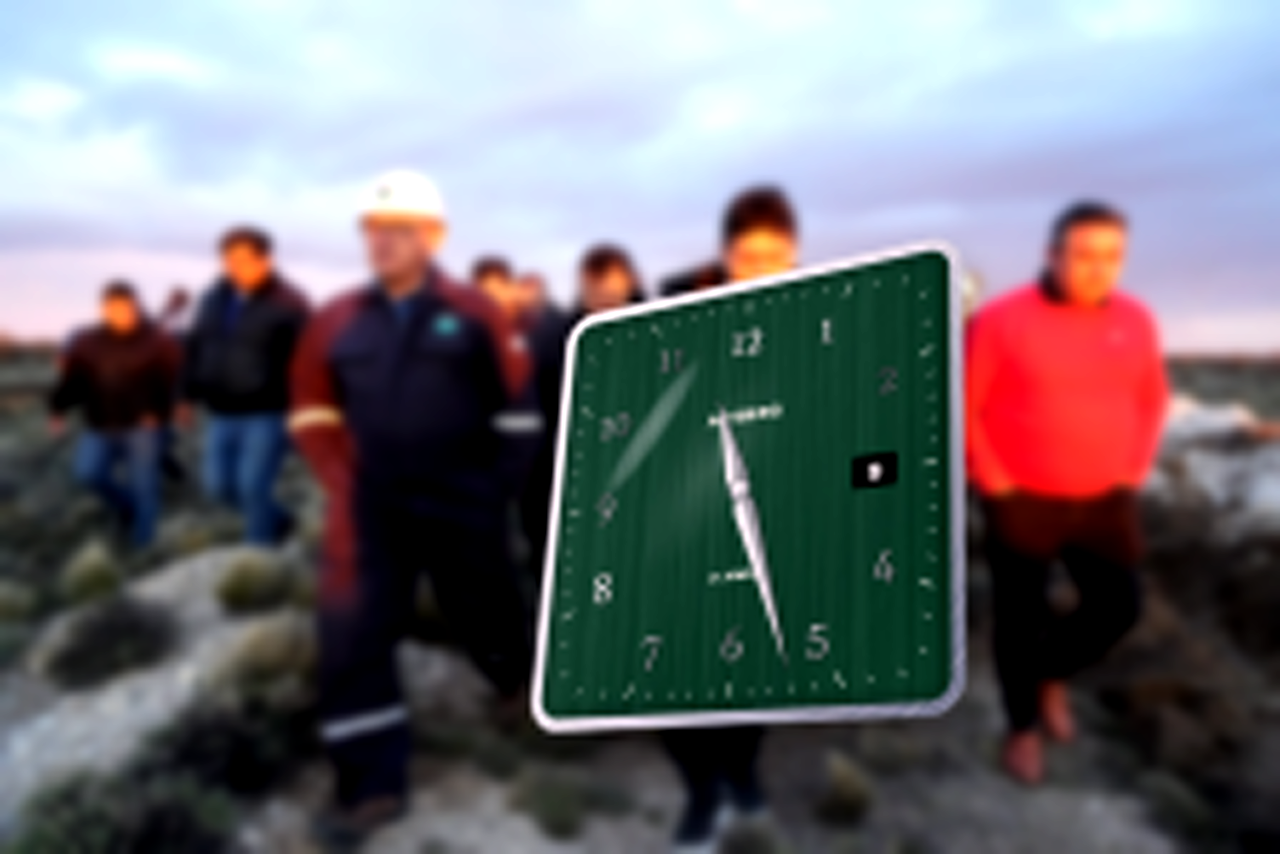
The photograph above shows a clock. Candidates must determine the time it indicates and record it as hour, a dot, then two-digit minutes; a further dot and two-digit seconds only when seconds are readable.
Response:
11.27
